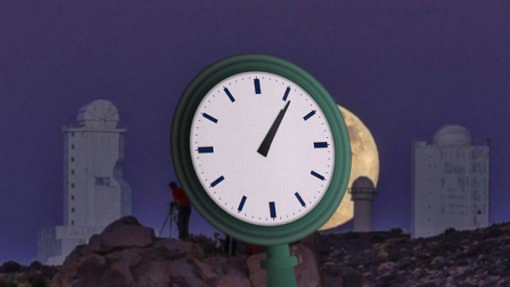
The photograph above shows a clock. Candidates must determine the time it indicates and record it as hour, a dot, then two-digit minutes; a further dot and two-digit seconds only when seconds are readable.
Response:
1.06
